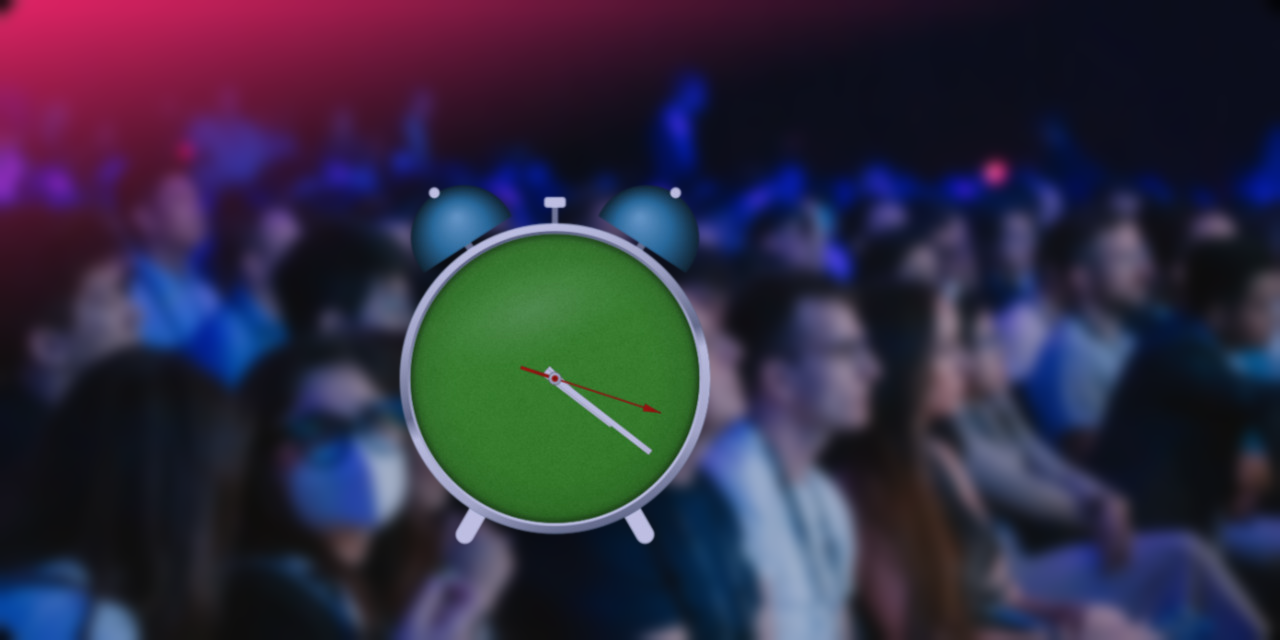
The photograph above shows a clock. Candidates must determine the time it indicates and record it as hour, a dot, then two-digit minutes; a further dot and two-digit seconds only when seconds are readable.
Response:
4.21.18
